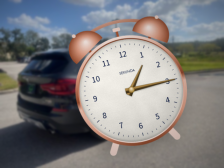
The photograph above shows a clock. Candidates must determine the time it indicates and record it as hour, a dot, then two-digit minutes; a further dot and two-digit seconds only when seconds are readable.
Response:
1.15
